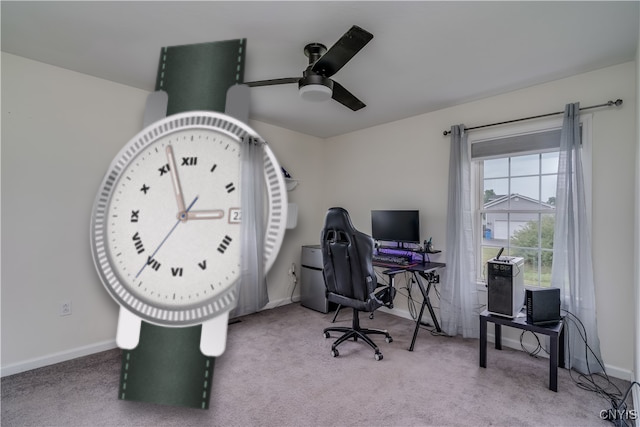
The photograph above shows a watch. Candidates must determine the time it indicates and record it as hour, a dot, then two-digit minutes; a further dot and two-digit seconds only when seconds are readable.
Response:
2.56.36
